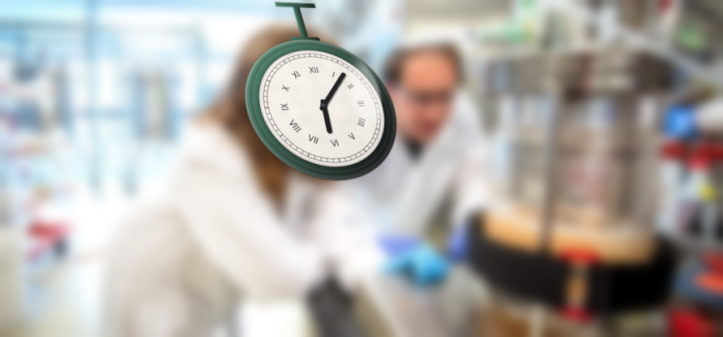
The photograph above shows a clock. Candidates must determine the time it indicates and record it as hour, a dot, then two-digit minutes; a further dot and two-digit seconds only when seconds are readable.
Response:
6.07
